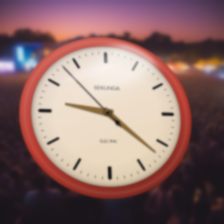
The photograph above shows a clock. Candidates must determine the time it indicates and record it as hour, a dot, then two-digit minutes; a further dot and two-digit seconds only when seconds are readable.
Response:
9.21.53
